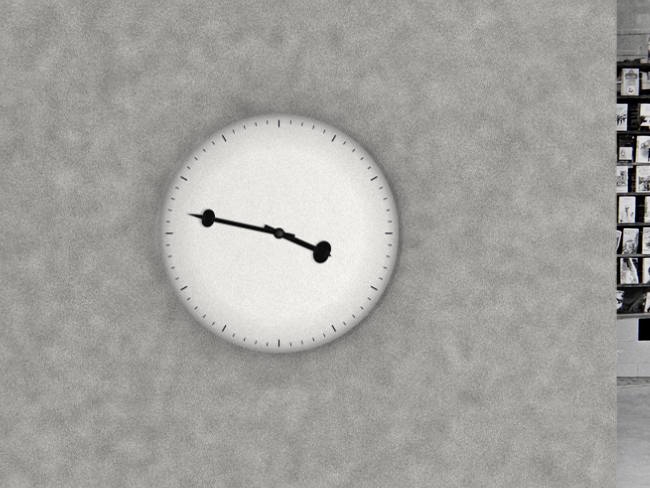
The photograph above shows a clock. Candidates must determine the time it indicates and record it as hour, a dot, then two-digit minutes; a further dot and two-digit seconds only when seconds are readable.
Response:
3.47
